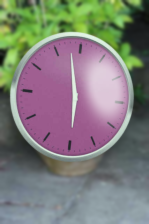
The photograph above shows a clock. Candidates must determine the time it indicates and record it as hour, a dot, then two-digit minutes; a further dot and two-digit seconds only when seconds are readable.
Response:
5.58
